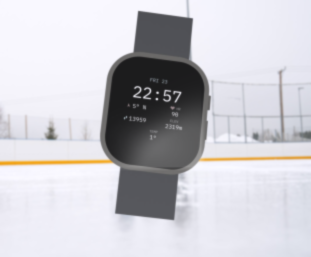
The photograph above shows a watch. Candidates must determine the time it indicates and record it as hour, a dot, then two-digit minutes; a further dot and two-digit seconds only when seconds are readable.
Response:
22.57
